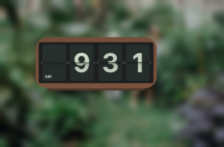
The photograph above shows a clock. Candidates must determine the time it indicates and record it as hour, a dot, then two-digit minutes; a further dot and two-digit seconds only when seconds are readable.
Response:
9.31
